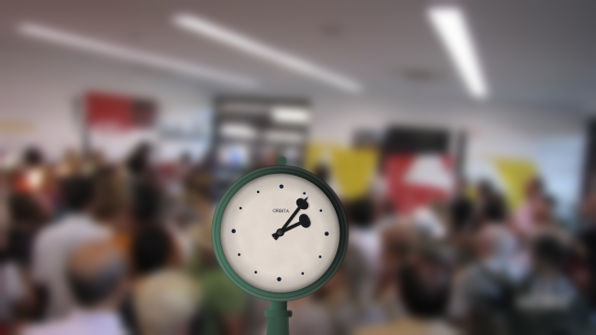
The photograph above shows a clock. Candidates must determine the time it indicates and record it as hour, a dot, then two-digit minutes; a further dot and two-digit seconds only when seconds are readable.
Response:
2.06
